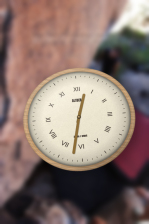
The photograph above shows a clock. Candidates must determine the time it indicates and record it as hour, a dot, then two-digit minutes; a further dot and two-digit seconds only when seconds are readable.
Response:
12.32
